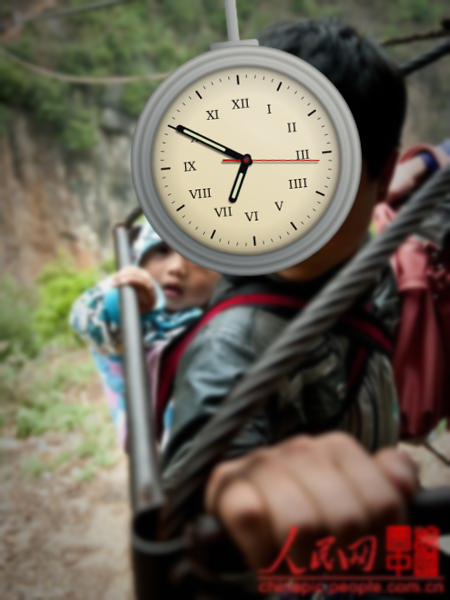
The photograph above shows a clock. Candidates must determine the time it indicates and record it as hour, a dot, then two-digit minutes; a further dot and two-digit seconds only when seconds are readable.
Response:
6.50.16
